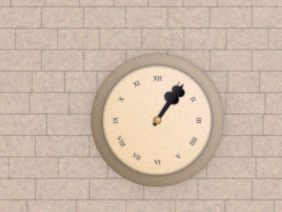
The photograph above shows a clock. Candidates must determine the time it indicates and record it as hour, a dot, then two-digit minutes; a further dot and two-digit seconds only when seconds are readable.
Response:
1.06
